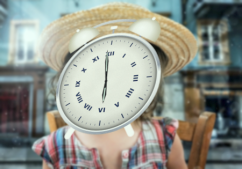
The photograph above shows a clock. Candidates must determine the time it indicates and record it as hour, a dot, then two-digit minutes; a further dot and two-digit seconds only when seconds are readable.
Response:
5.59
